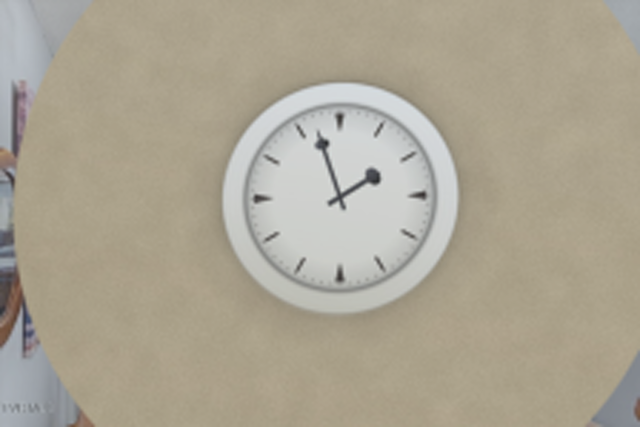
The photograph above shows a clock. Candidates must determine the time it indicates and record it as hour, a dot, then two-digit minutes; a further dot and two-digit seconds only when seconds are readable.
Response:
1.57
